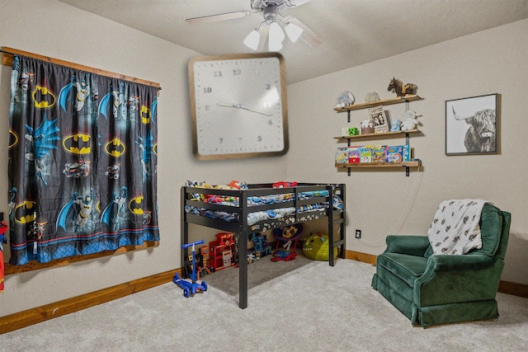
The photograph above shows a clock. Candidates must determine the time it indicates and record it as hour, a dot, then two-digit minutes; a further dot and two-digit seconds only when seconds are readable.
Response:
9.18
